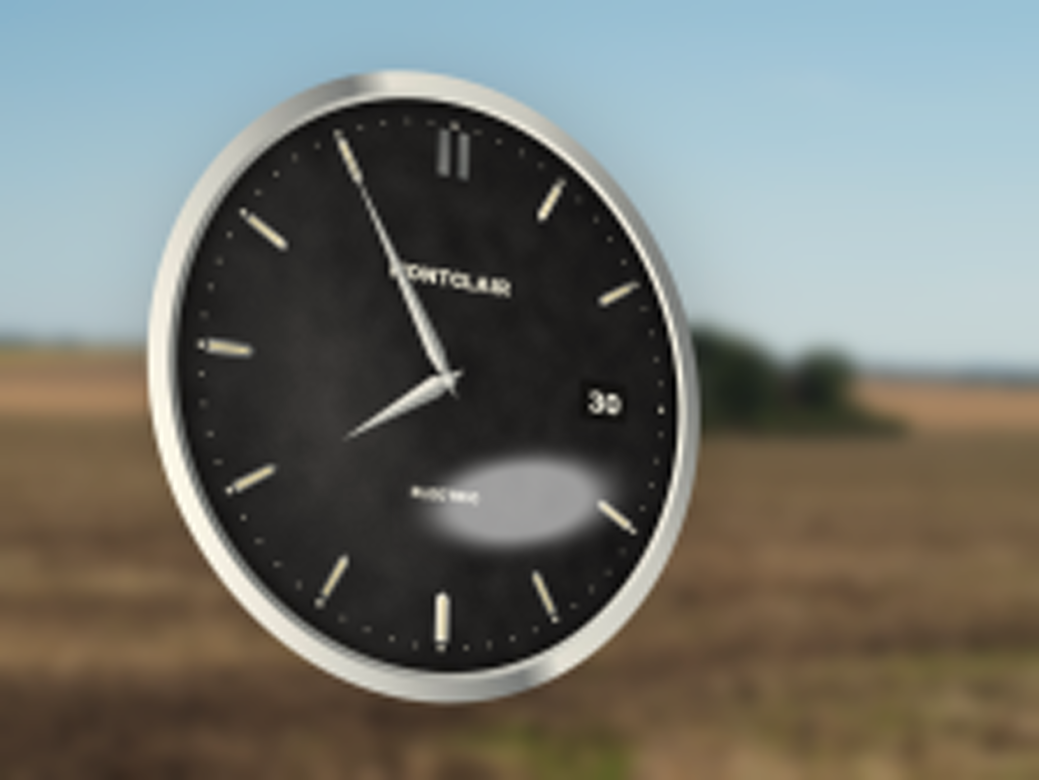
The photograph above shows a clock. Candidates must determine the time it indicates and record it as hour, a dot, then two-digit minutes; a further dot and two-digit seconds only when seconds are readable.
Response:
7.55
